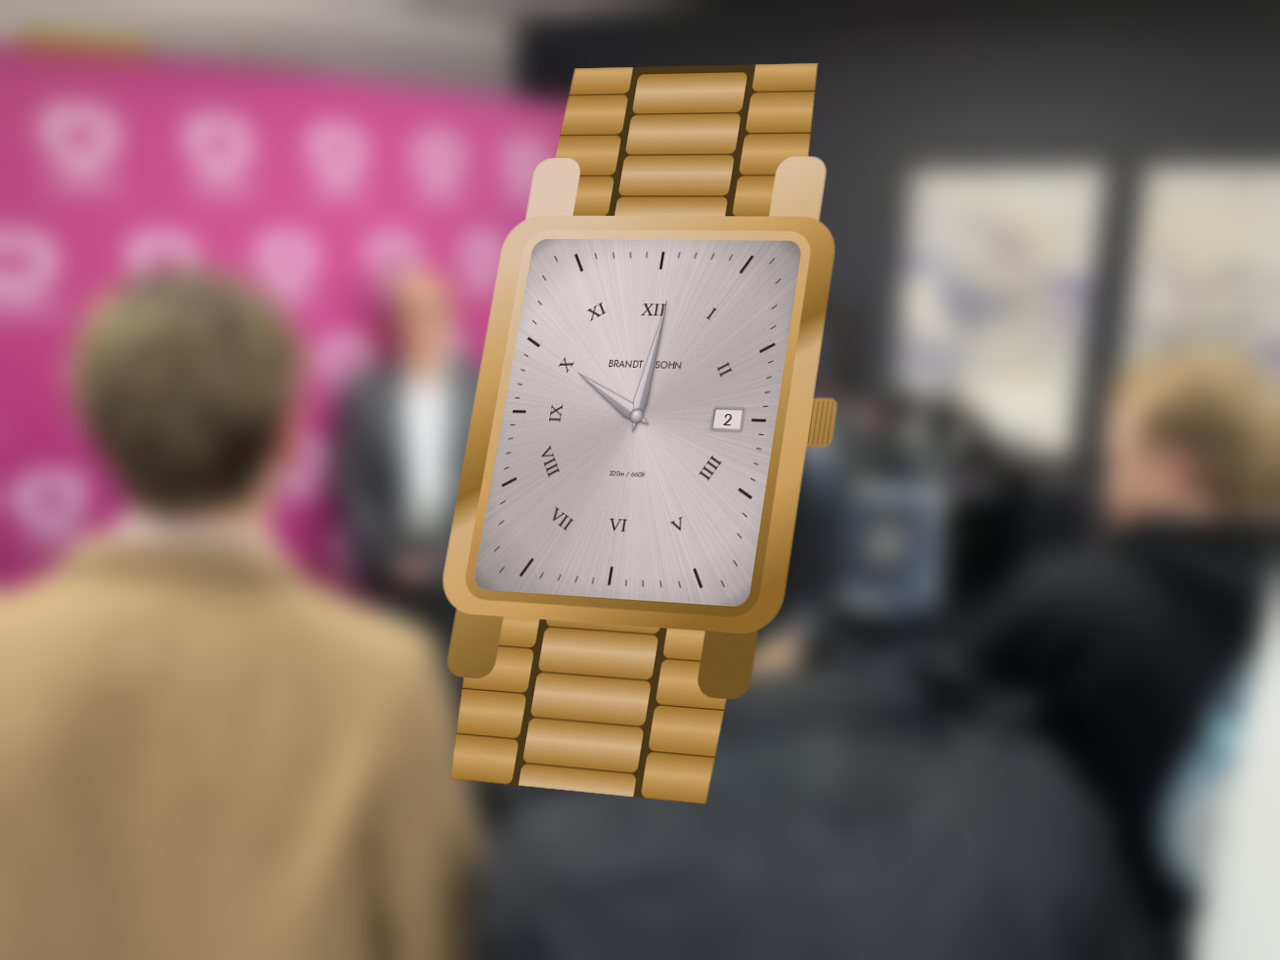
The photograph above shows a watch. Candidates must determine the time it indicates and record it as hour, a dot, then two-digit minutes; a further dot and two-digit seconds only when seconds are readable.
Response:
10.01
